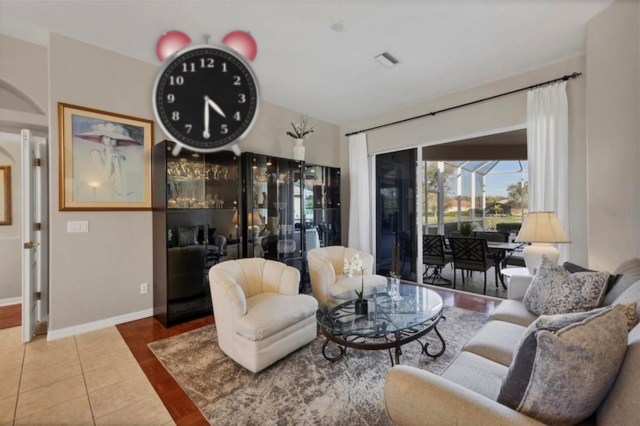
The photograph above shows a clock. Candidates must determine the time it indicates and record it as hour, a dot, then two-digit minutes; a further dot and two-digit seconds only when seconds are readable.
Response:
4.30
